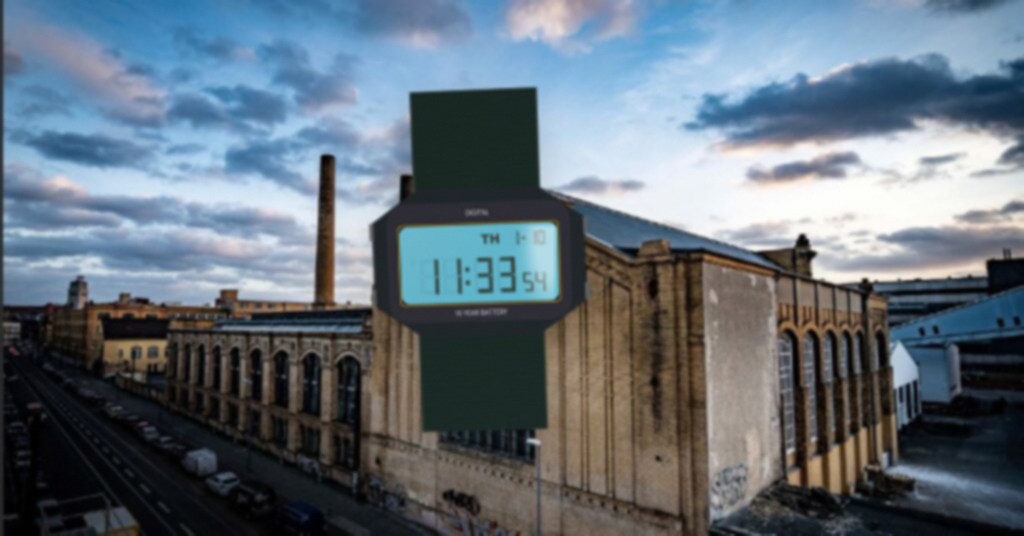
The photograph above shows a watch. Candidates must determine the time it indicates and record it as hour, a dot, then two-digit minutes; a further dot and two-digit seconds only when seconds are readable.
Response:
11.33.54
